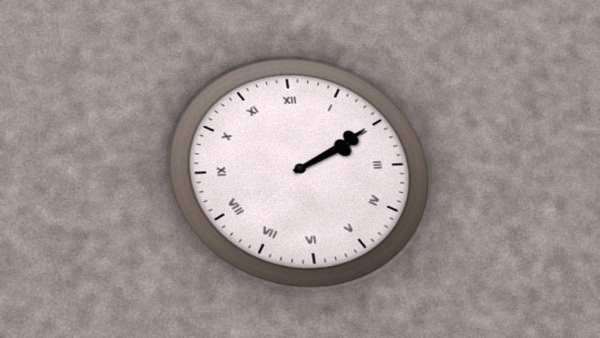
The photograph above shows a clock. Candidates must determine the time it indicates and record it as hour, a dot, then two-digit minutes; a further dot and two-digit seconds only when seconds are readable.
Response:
2.10
